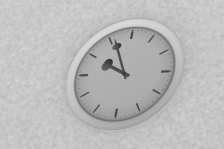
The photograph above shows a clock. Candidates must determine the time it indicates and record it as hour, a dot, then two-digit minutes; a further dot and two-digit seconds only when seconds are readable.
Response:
9.56
